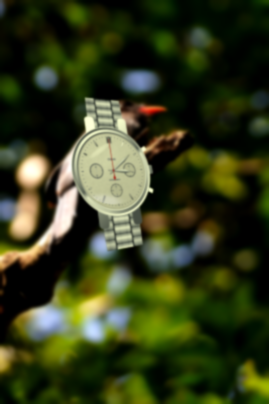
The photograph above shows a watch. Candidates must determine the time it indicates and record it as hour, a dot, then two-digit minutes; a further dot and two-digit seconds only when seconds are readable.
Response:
3.09
